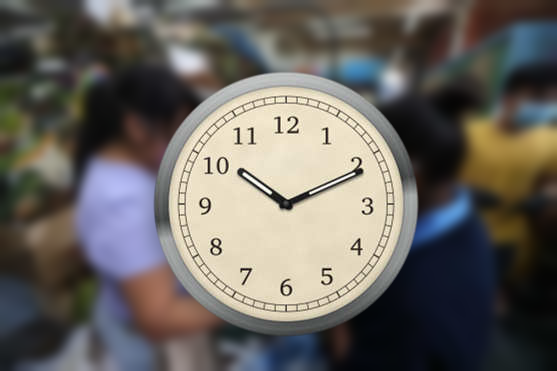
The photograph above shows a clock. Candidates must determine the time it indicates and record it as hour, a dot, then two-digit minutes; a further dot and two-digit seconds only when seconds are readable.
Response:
10.11
